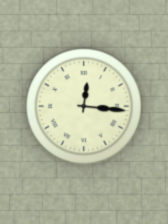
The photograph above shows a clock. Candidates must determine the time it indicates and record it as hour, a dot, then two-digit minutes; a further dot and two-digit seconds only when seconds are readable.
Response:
12.16
